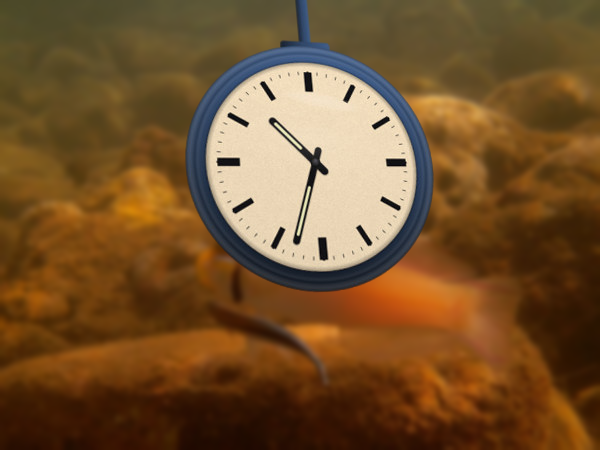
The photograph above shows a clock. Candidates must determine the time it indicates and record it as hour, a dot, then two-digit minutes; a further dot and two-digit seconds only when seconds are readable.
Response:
10.33
